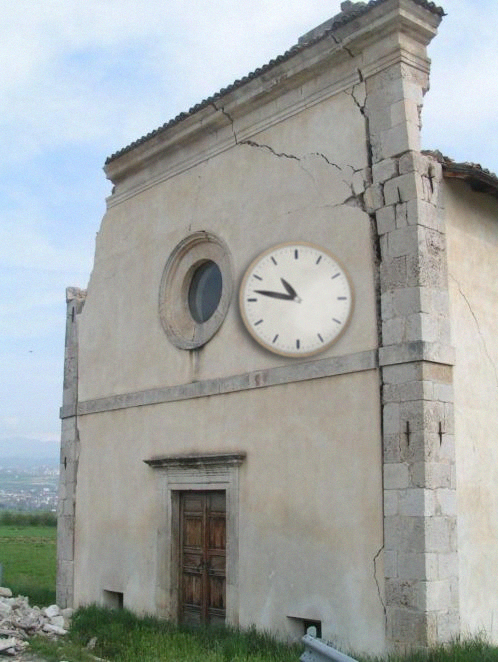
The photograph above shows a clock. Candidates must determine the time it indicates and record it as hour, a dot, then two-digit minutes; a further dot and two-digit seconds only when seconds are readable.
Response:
10.47
